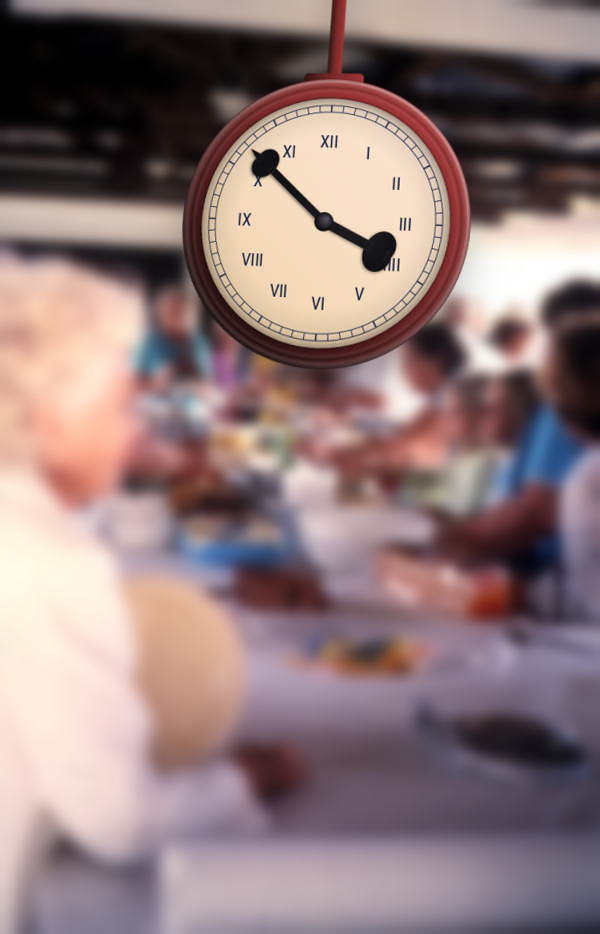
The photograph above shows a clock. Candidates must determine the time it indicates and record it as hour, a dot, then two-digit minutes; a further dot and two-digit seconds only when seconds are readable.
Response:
3.52
